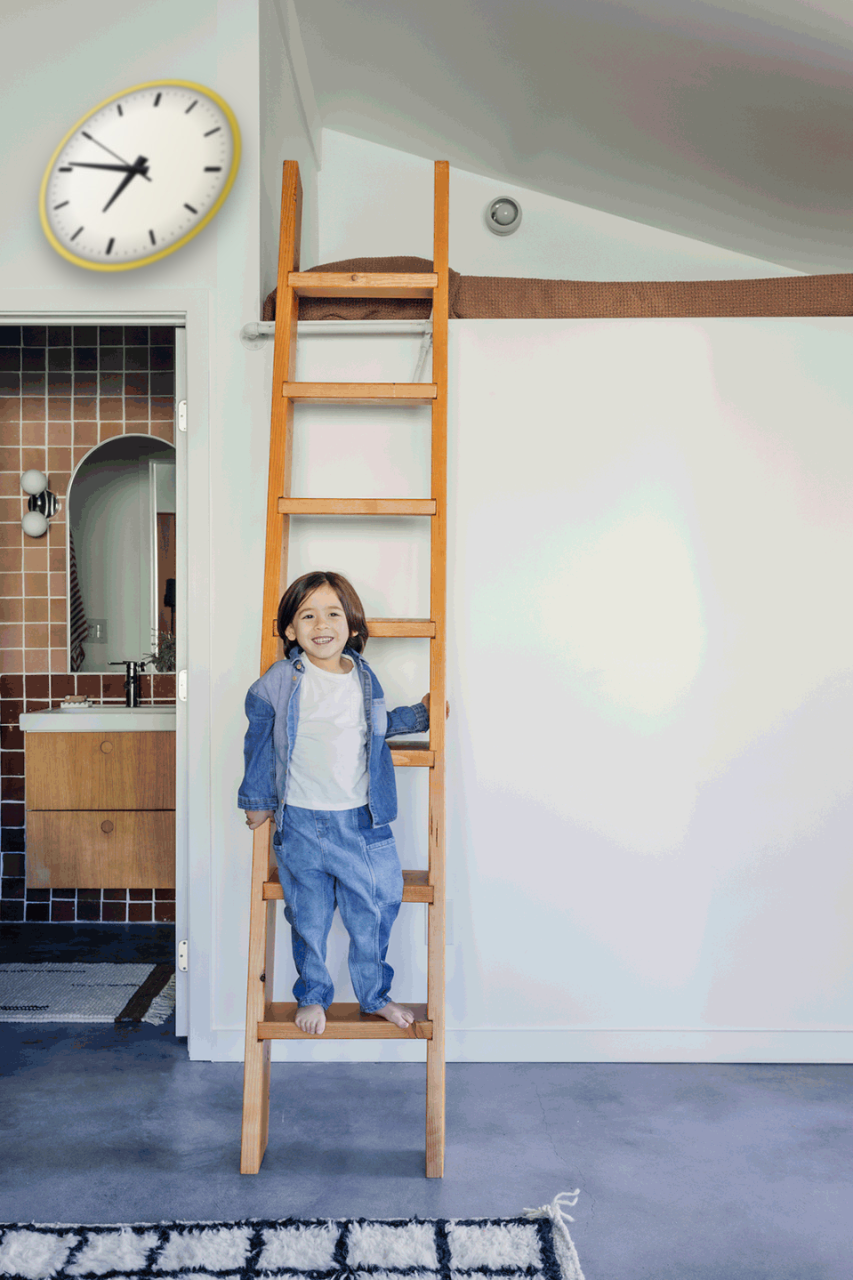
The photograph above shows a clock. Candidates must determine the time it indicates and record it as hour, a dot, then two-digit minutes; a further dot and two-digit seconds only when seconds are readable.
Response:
6.45.50
